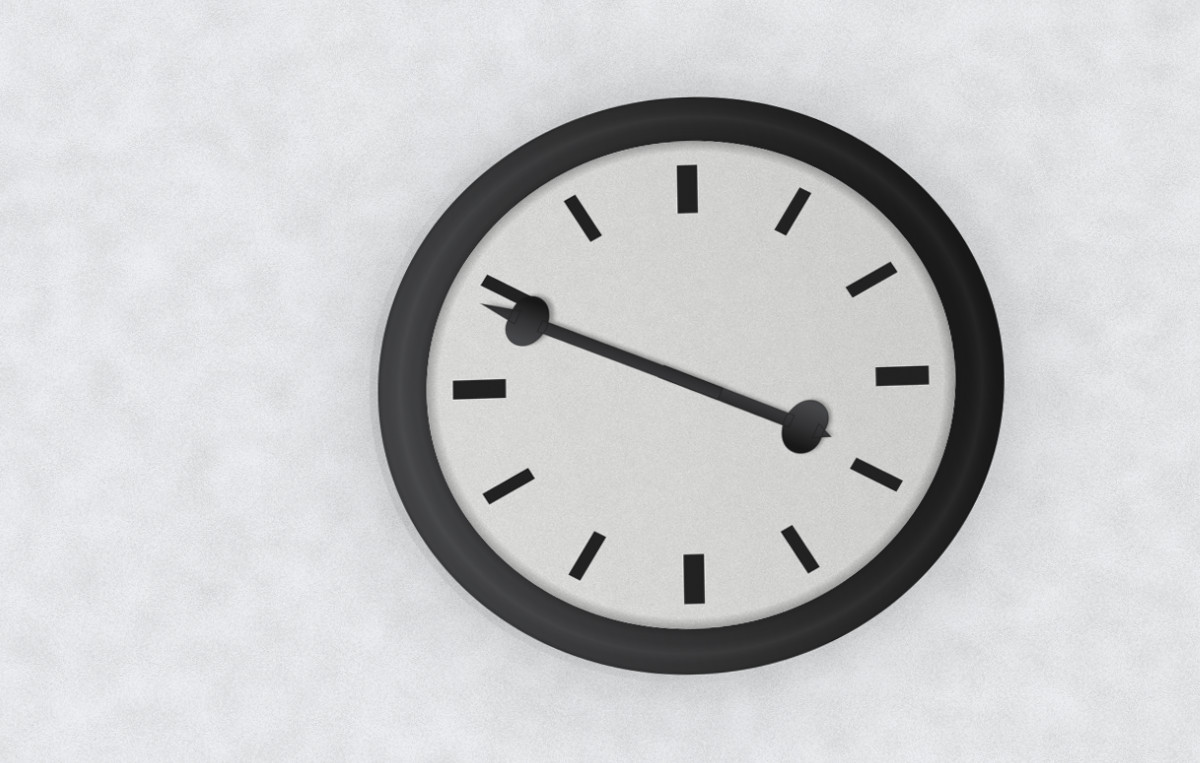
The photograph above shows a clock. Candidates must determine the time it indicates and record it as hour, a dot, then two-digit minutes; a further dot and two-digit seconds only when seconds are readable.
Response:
3.49
